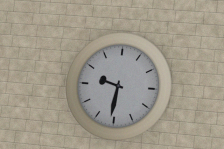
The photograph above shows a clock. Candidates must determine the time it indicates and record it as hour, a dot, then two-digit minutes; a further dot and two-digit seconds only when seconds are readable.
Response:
9.31
